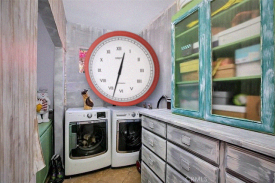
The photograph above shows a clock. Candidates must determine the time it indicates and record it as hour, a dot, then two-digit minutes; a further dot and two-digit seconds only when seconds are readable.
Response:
12.33
